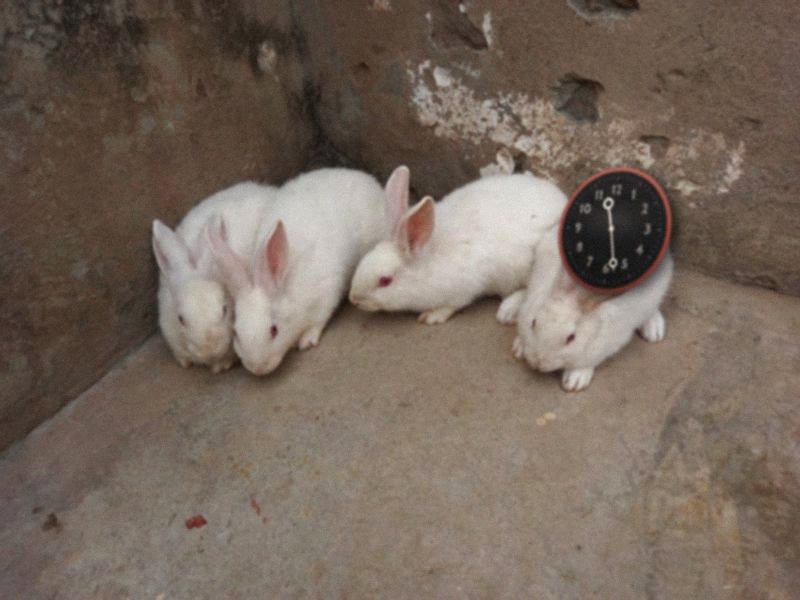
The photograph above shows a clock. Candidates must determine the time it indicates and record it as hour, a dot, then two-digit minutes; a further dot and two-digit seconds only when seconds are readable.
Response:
11.28
